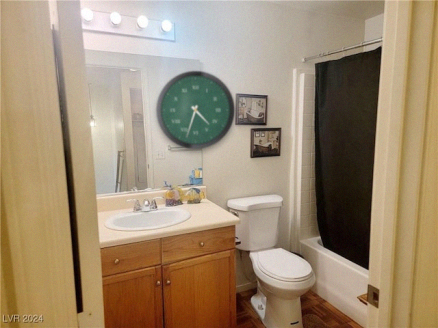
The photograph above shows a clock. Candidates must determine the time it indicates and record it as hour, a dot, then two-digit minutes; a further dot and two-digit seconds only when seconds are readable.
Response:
4.33
